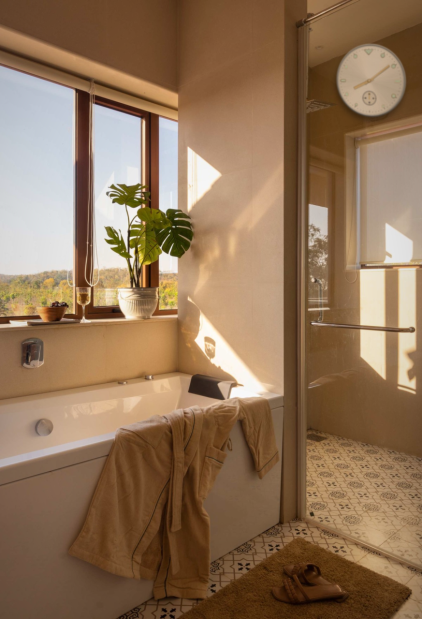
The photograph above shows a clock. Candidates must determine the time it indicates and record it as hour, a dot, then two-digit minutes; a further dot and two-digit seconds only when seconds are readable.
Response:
8.09
